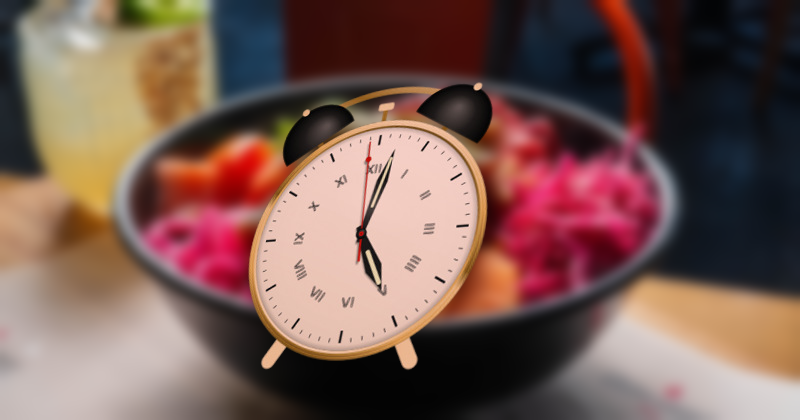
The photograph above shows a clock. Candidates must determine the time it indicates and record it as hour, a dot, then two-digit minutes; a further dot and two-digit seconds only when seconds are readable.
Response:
5.01.59
